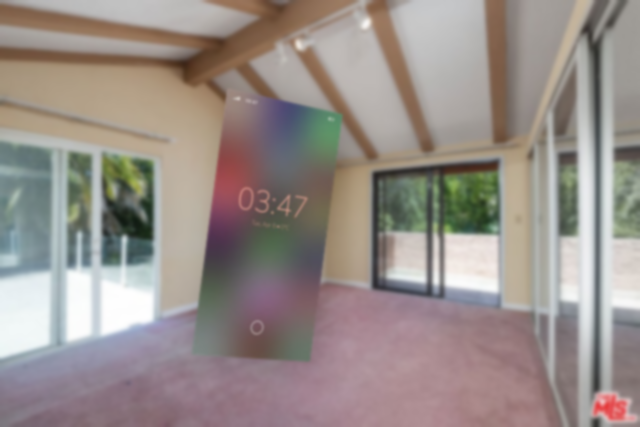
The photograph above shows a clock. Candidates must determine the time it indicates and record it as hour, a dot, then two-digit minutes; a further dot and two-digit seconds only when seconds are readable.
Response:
3.47
